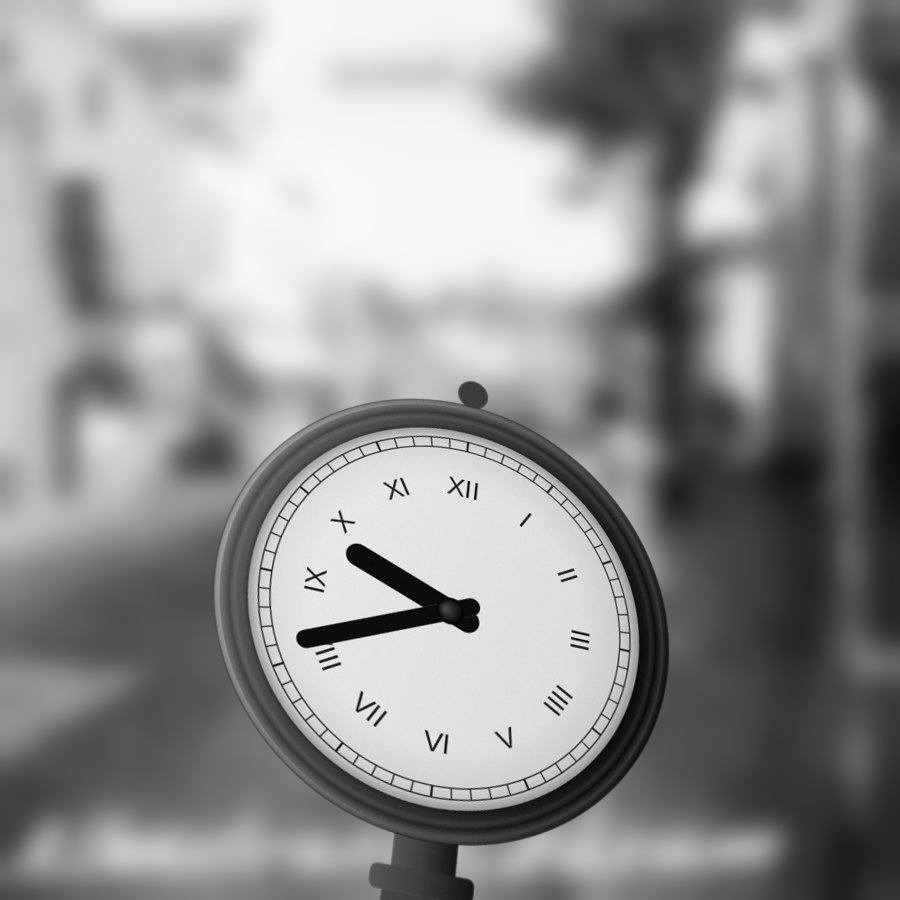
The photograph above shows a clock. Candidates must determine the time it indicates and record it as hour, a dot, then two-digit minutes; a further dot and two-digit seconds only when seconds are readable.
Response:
9.41
